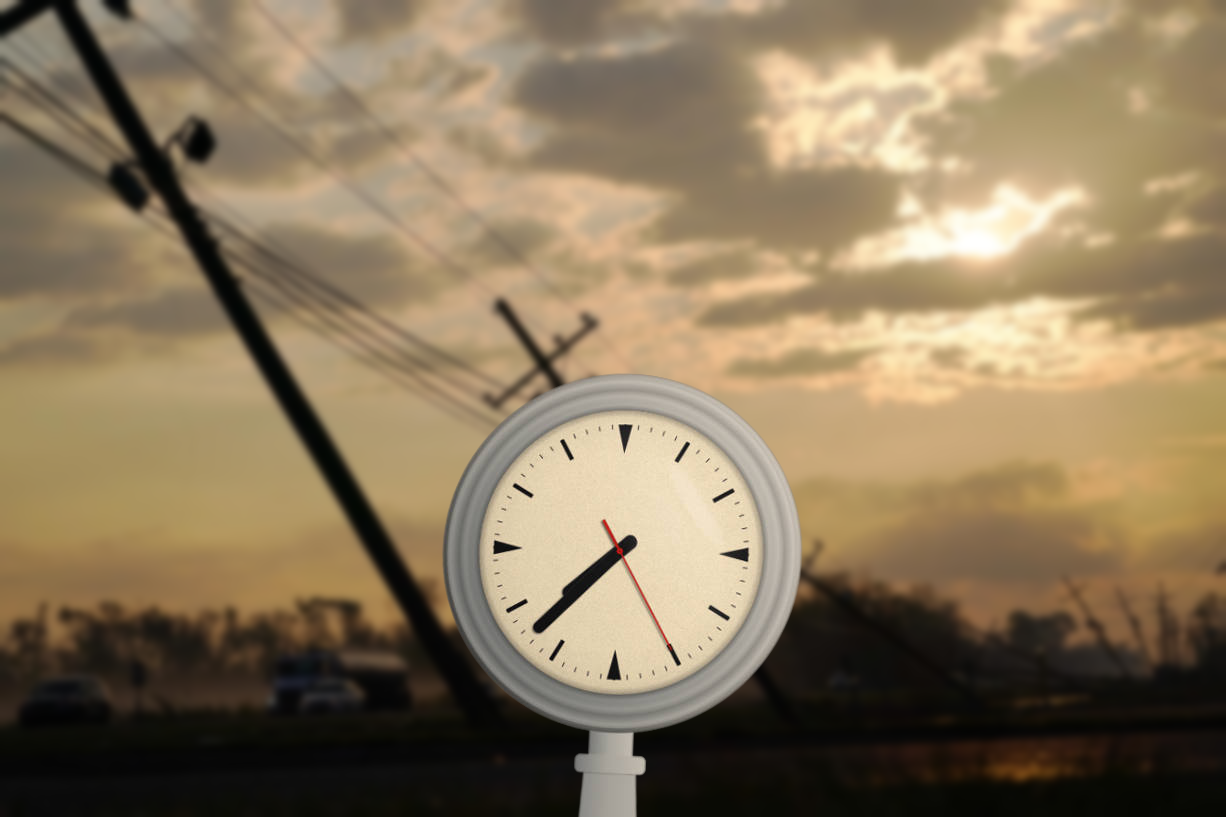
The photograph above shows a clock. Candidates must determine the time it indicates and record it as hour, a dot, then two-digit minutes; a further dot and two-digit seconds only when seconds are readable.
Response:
7.37.25
